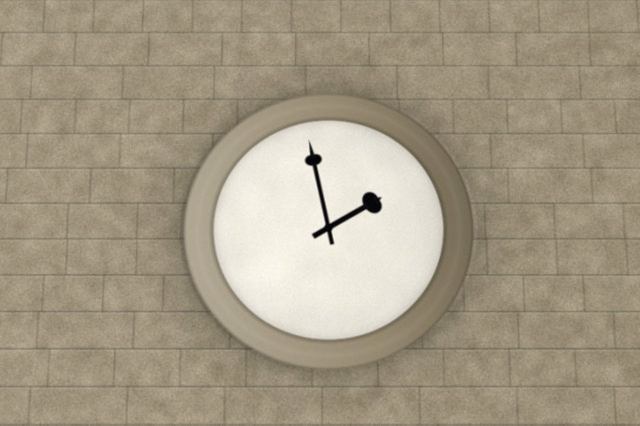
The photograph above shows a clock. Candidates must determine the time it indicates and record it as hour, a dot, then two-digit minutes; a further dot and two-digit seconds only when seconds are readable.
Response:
1.58
